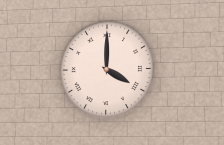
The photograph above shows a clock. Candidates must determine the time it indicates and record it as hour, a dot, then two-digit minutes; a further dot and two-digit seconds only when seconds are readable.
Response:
4.00
